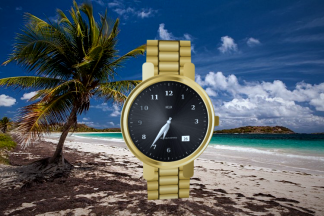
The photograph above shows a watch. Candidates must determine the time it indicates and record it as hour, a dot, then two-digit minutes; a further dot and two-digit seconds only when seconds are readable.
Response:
6.36
